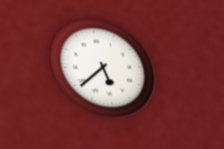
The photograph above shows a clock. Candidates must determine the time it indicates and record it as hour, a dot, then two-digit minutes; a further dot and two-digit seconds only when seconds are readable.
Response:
5.39
